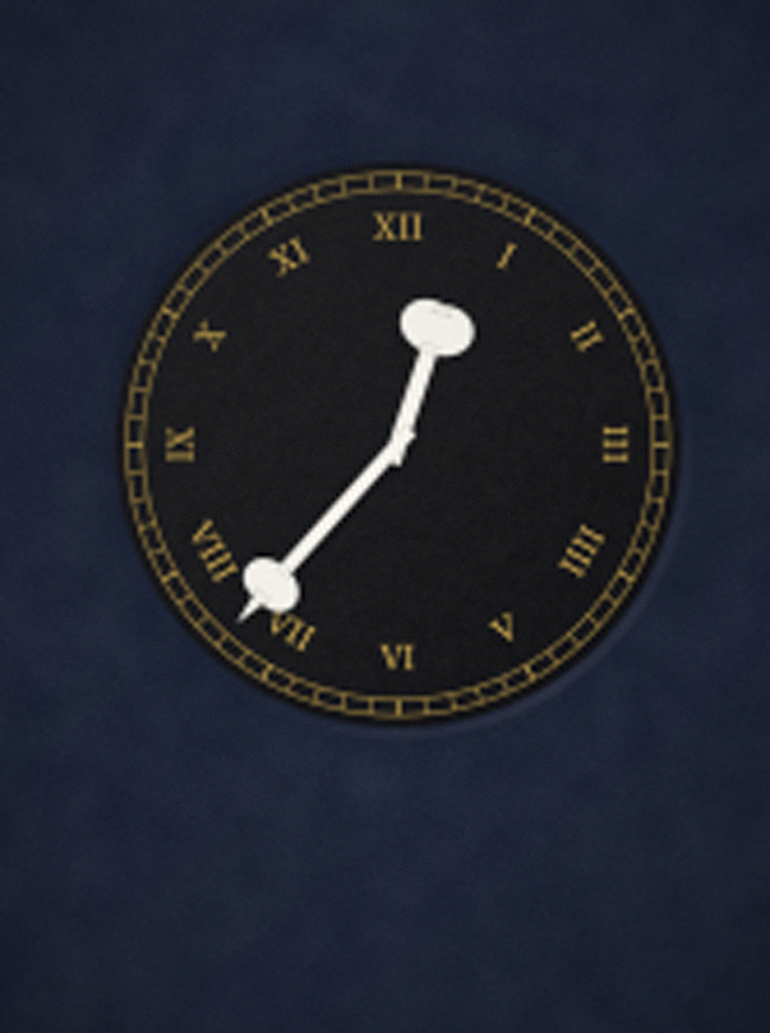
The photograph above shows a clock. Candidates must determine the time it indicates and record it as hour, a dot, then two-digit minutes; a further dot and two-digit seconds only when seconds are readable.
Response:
12.37
